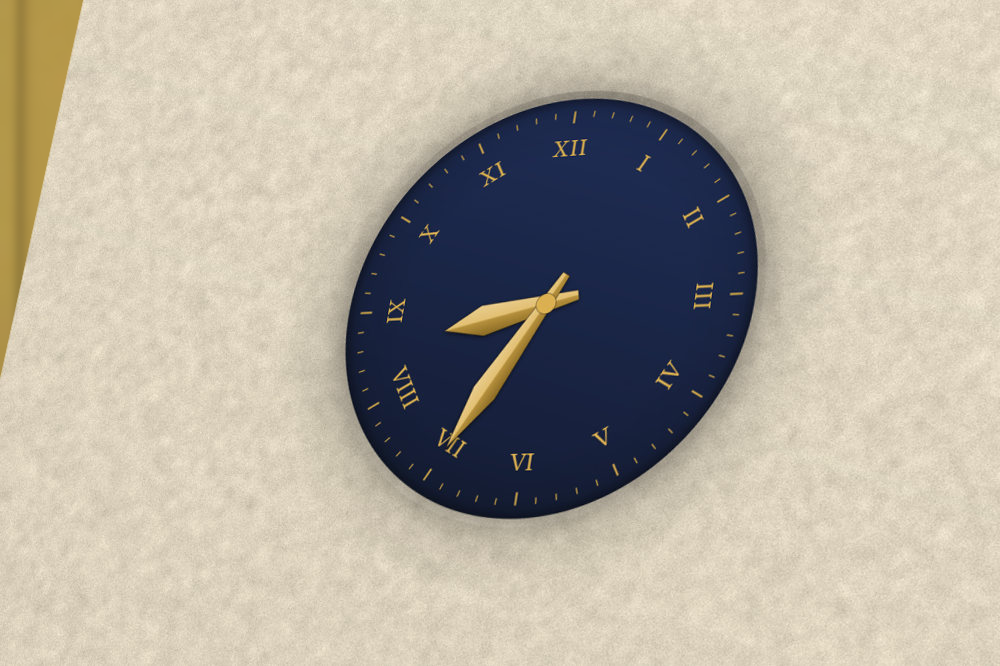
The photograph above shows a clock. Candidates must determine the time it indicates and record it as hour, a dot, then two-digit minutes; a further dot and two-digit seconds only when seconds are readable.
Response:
8.35
